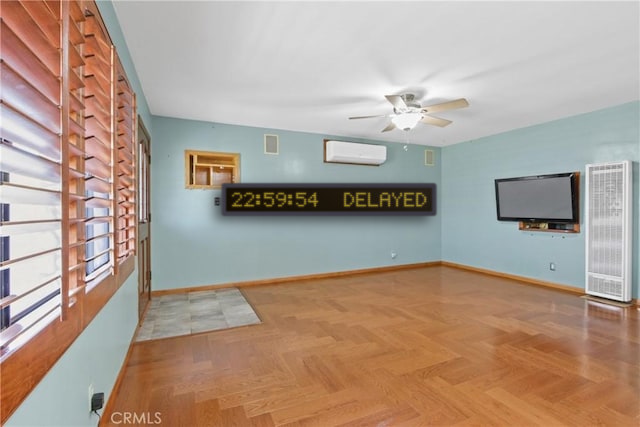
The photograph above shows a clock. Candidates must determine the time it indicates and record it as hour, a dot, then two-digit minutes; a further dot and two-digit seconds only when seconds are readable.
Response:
22.59.54
